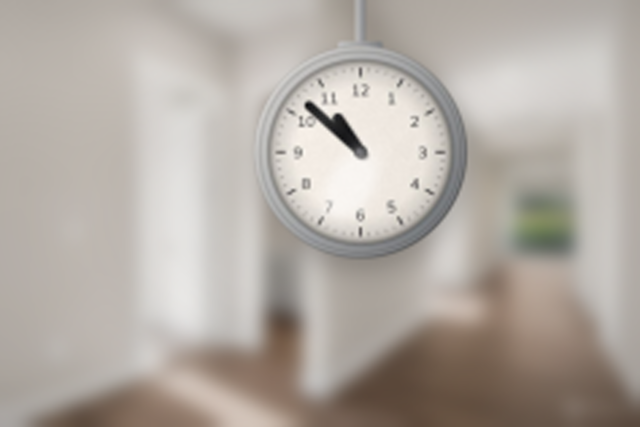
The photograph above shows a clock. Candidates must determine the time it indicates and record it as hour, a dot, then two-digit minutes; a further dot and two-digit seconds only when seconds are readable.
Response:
10.52
